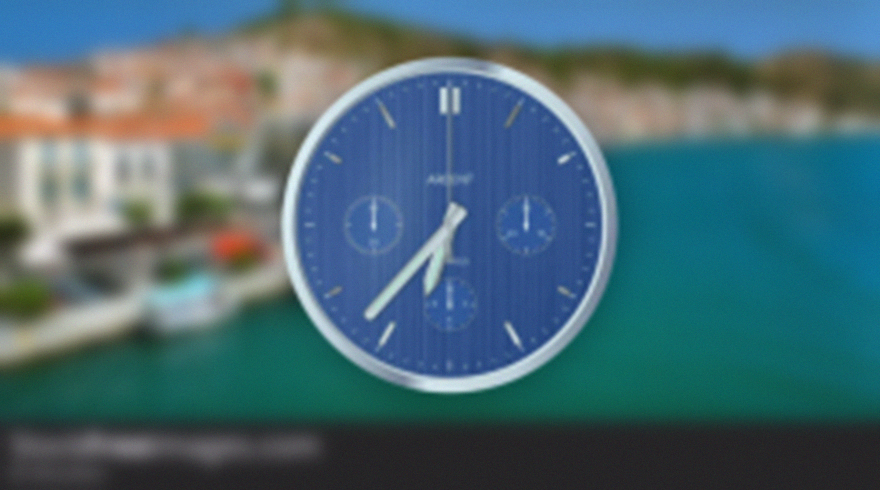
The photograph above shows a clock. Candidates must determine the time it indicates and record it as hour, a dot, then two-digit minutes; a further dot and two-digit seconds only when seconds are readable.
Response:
6.37
